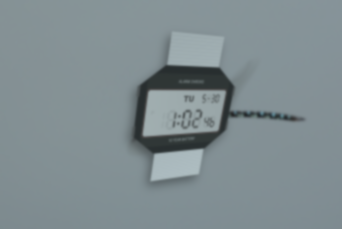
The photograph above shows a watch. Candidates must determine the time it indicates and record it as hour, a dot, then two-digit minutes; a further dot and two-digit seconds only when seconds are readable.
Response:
1.02.46
